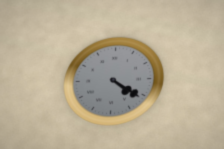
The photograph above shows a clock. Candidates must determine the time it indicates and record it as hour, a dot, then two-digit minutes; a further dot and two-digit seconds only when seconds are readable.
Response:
4.21
